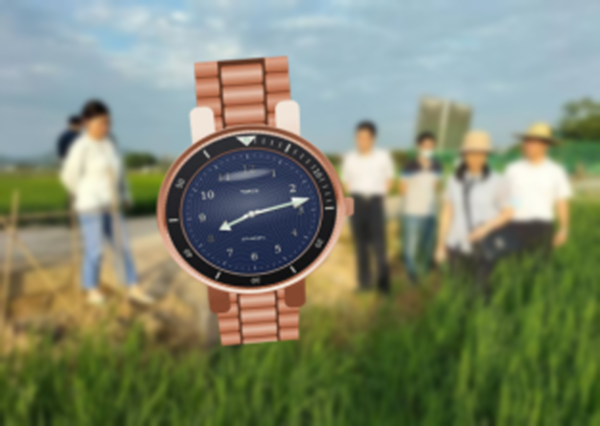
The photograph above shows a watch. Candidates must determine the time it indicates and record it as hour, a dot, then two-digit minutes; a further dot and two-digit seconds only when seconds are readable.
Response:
8.13
